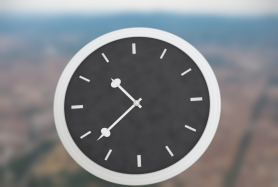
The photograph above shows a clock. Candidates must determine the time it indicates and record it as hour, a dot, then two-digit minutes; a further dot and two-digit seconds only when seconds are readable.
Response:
10.38
